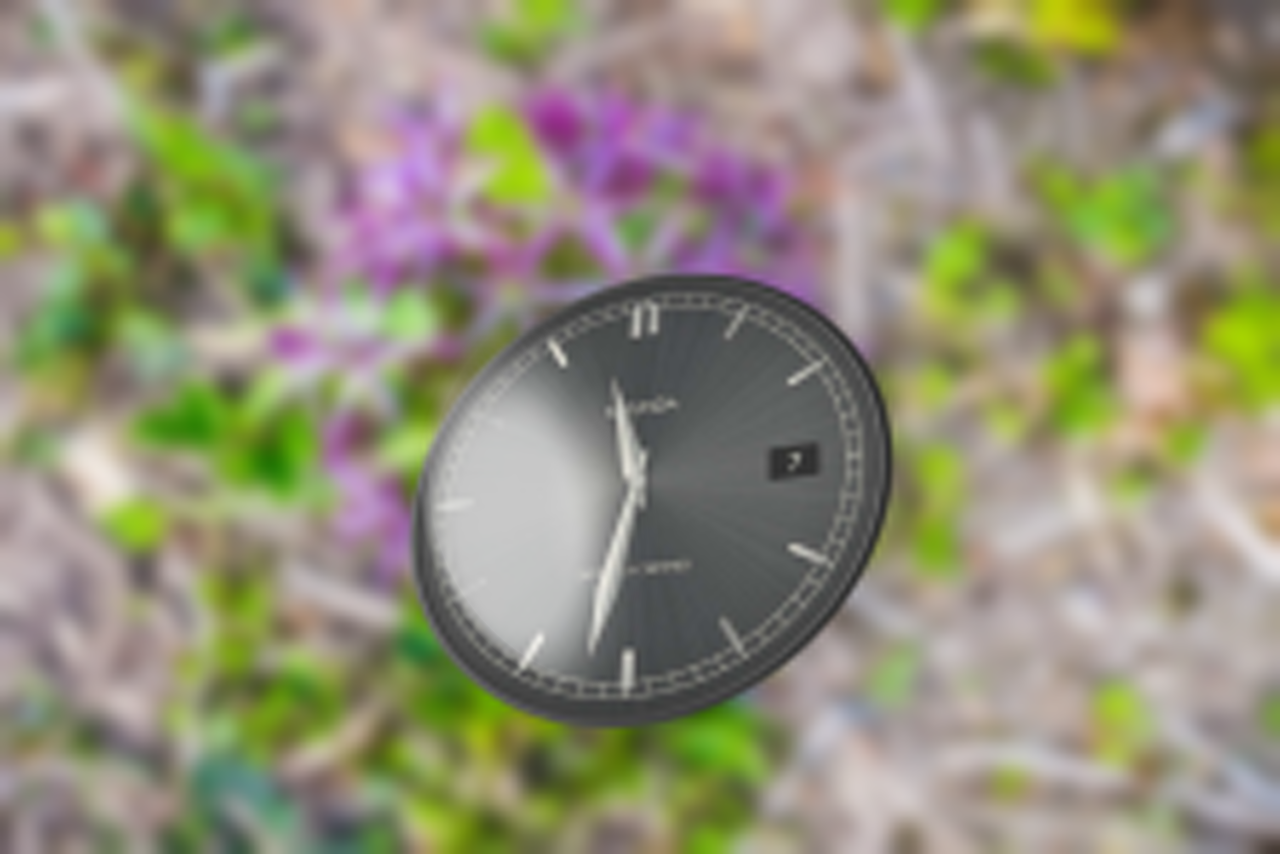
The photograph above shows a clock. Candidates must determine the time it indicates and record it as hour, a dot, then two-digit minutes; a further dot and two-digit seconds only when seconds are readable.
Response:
11.32
